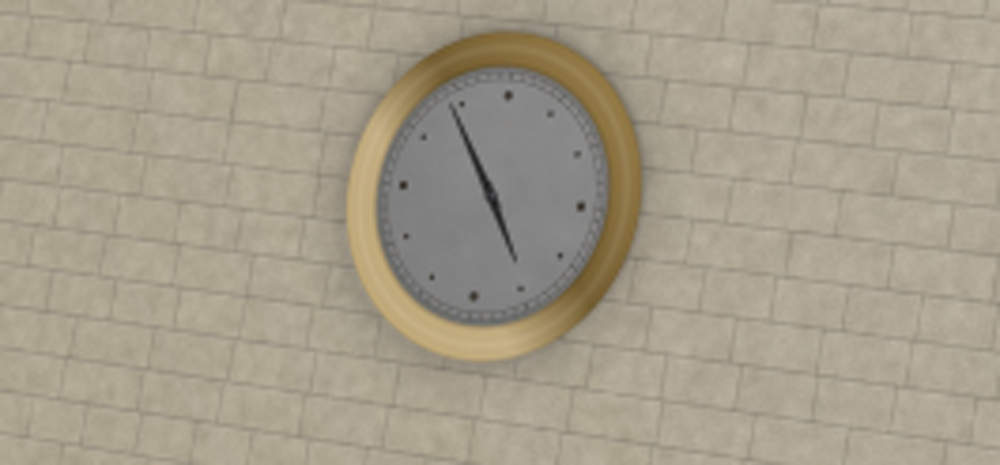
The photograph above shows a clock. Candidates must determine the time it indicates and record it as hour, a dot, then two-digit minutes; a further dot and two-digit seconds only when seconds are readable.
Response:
4.54
